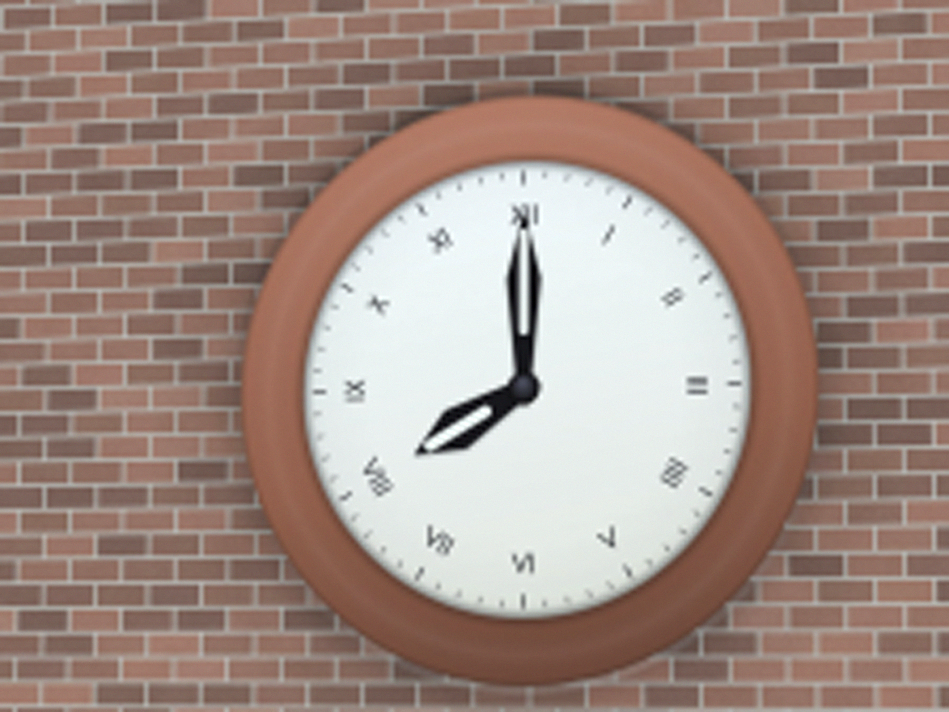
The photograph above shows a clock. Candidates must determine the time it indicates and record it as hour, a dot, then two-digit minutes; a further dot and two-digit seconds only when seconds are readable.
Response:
8.00
